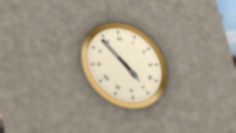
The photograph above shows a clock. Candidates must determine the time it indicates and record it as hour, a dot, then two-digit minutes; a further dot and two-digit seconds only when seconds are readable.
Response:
4.54
